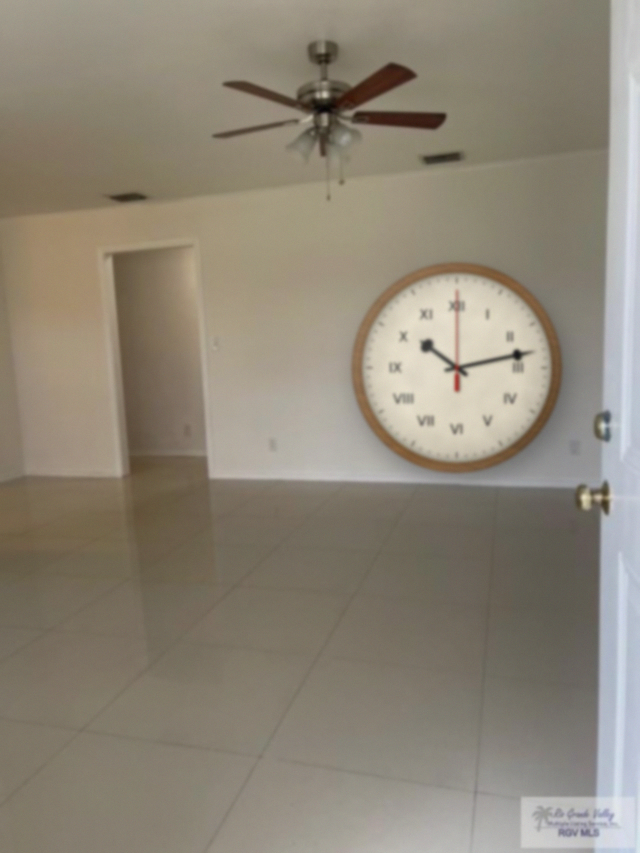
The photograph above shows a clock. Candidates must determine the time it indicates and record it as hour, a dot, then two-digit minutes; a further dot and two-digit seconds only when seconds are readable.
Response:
10.13.00
